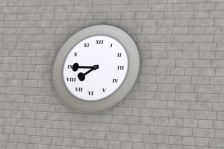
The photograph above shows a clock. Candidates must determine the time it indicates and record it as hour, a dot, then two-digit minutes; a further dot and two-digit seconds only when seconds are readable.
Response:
7.45
